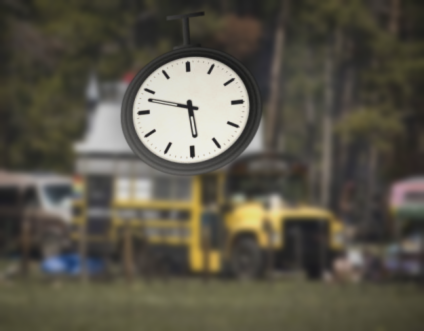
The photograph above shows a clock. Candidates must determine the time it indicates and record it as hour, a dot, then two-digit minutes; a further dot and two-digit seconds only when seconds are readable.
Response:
5.48
